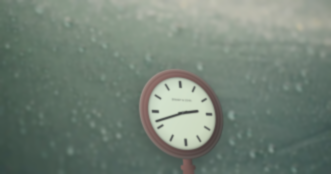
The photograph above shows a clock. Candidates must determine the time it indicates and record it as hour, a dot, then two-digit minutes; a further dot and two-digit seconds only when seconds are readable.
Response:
2.42
